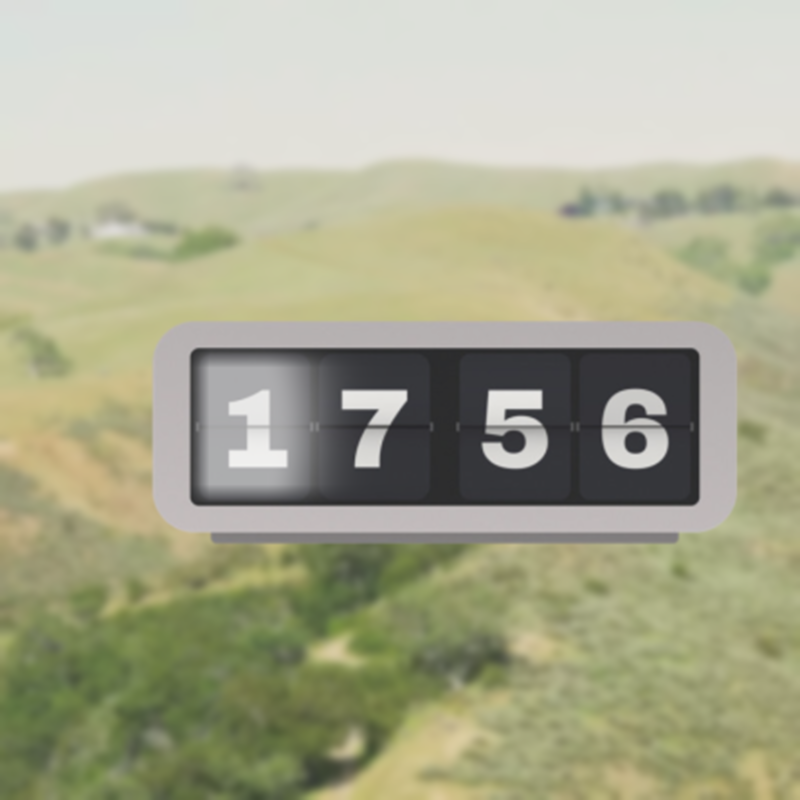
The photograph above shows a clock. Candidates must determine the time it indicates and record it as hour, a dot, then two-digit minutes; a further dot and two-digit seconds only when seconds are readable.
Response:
17.56
